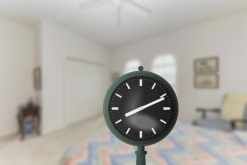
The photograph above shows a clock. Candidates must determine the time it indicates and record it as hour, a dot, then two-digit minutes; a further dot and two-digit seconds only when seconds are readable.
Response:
8.11
